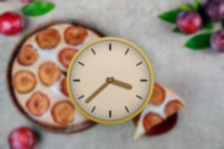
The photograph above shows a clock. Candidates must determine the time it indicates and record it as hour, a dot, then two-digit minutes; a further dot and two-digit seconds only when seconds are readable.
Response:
3.38
